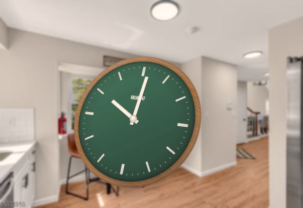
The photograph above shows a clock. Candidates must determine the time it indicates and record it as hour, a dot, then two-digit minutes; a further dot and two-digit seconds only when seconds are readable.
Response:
10.01
